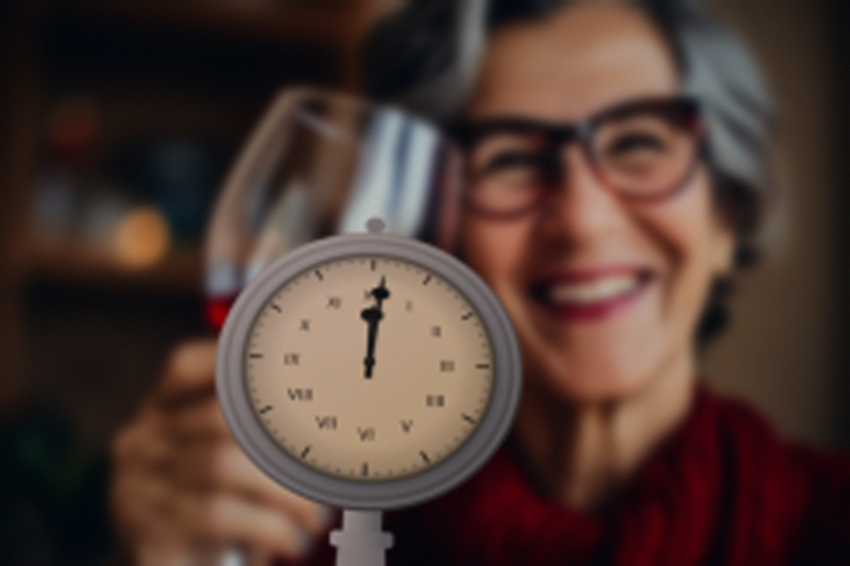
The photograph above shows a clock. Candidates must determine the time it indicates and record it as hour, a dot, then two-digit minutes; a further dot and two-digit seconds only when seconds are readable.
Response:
12.01
